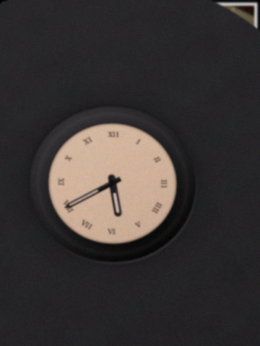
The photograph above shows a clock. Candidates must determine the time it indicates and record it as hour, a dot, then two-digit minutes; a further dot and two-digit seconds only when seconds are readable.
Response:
5.40
